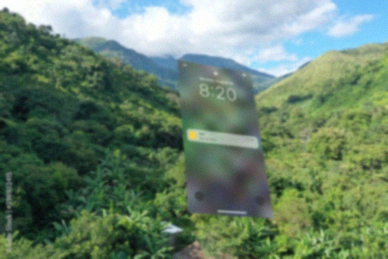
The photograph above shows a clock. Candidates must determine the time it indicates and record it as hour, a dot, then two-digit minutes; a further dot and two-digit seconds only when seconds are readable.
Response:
8.20
